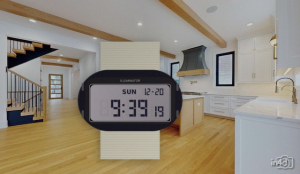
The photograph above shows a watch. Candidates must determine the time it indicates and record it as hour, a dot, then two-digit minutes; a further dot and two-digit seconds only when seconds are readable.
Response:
9.39.19
